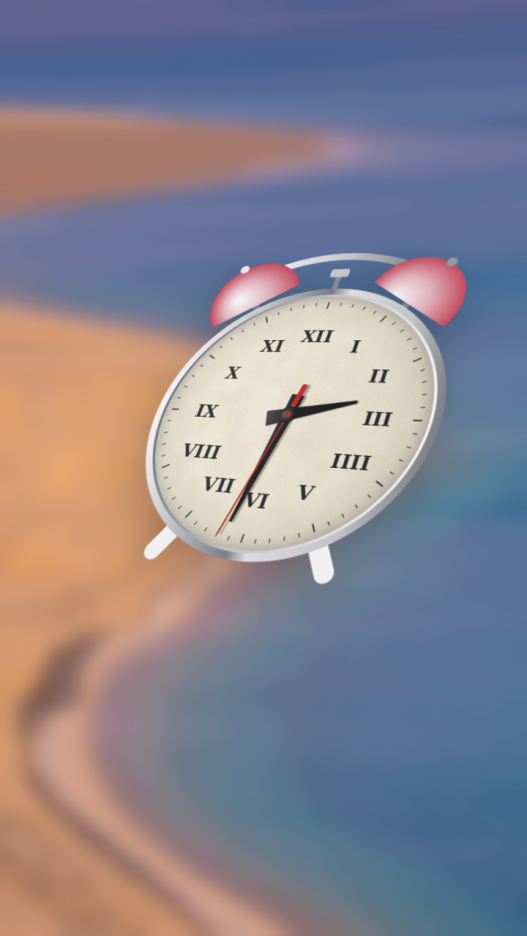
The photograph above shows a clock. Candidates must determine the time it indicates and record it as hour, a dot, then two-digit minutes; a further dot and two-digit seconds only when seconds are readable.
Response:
2.31.32
